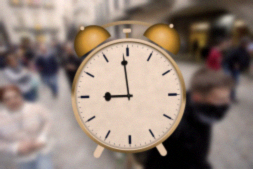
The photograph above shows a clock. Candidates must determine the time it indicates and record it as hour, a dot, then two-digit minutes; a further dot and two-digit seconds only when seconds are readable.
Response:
8.59
